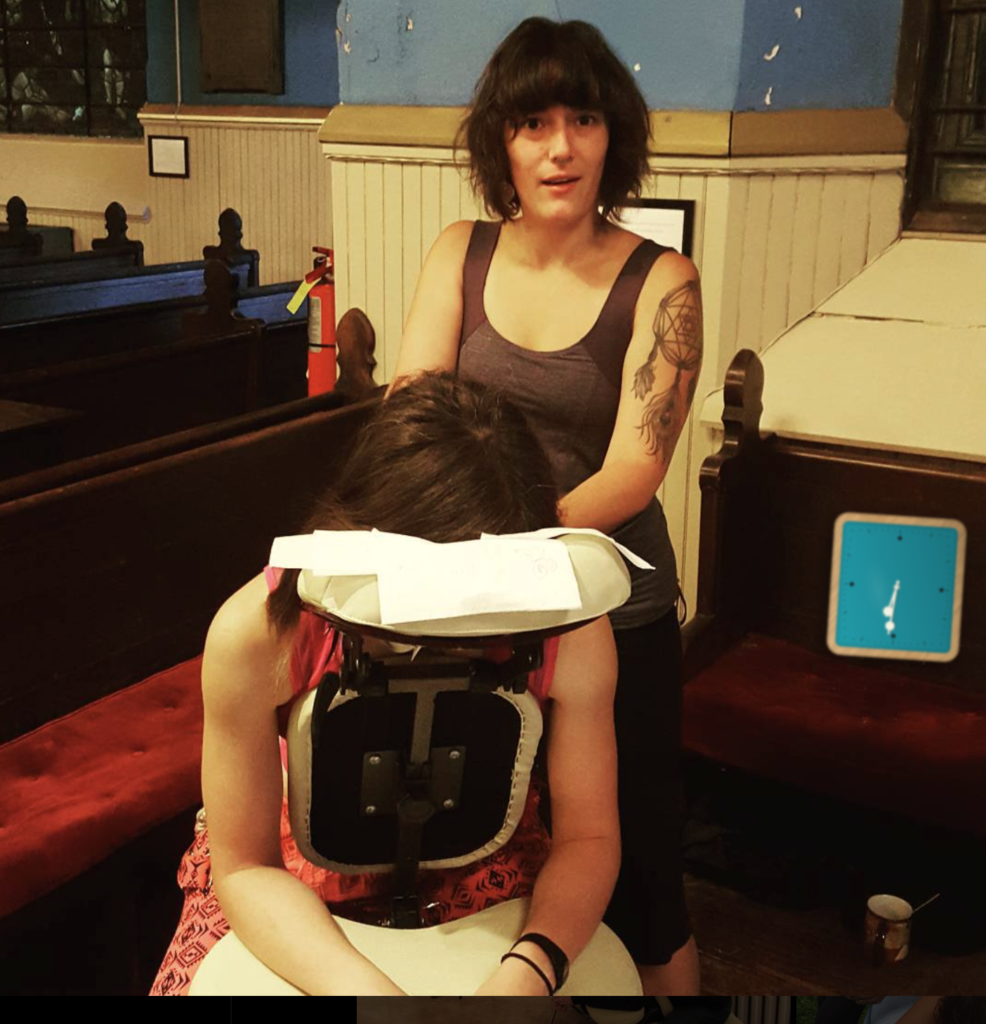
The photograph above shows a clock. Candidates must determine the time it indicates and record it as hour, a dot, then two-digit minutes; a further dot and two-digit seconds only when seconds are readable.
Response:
6.31
